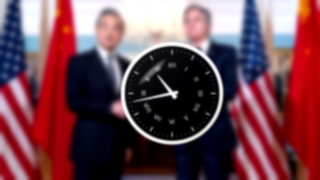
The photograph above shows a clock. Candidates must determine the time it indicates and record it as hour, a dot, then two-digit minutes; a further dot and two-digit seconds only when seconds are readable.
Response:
10.43
